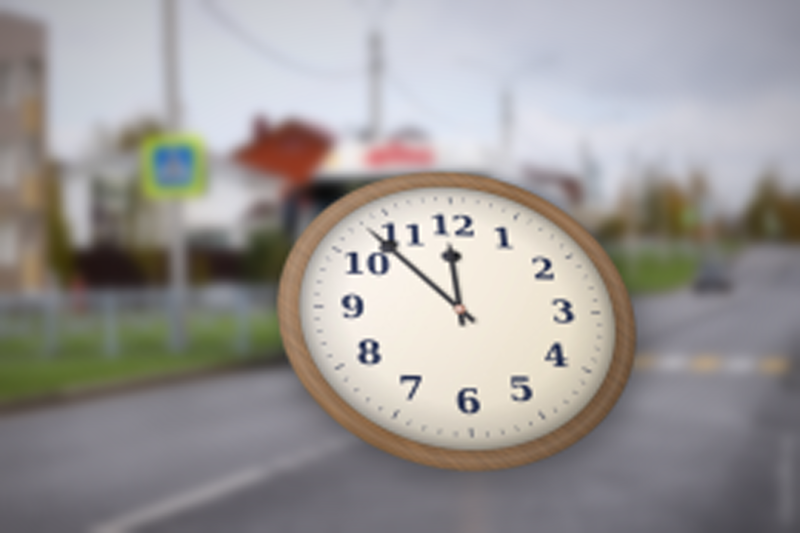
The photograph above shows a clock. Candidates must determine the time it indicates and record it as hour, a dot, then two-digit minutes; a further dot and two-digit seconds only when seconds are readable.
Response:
11.53
